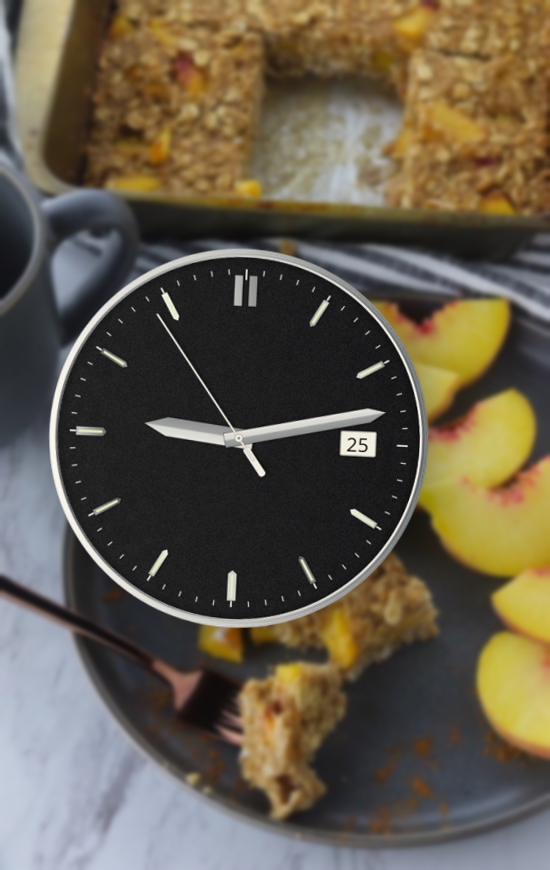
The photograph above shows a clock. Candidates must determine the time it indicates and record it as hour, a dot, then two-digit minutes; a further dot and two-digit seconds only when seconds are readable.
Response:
9.12.54
